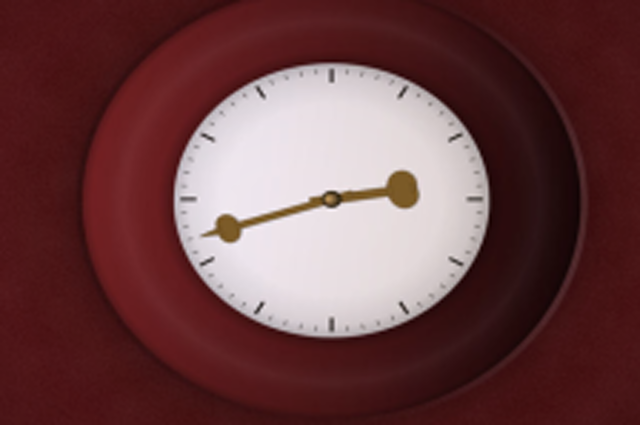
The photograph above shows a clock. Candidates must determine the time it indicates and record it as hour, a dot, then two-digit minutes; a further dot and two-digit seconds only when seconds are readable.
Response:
2.42
